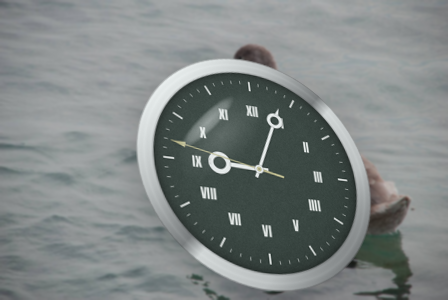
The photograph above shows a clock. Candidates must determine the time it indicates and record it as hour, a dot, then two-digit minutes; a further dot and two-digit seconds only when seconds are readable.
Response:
9.03.47
